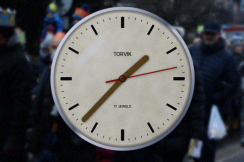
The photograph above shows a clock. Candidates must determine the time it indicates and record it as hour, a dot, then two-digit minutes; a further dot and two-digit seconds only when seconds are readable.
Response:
1.37.13
